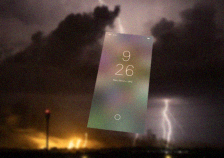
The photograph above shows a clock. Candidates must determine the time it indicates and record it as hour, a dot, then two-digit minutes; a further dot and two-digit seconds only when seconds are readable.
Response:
9.26
